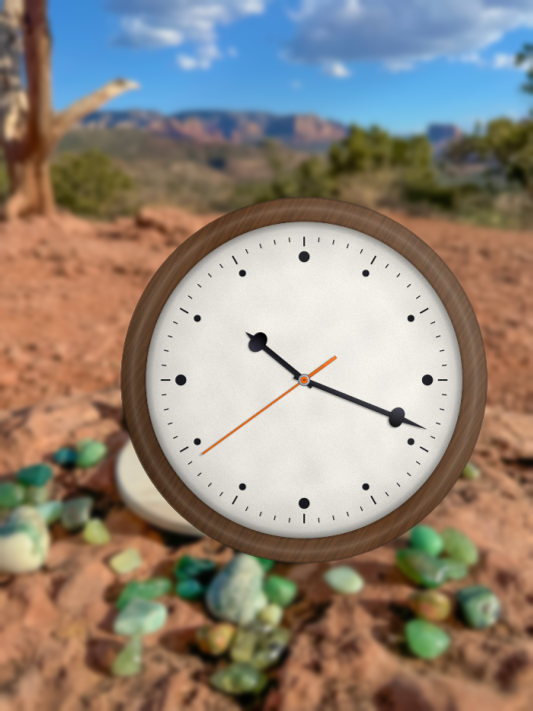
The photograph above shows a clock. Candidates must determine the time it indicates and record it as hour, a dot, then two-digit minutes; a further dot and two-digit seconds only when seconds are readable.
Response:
10.18.39
